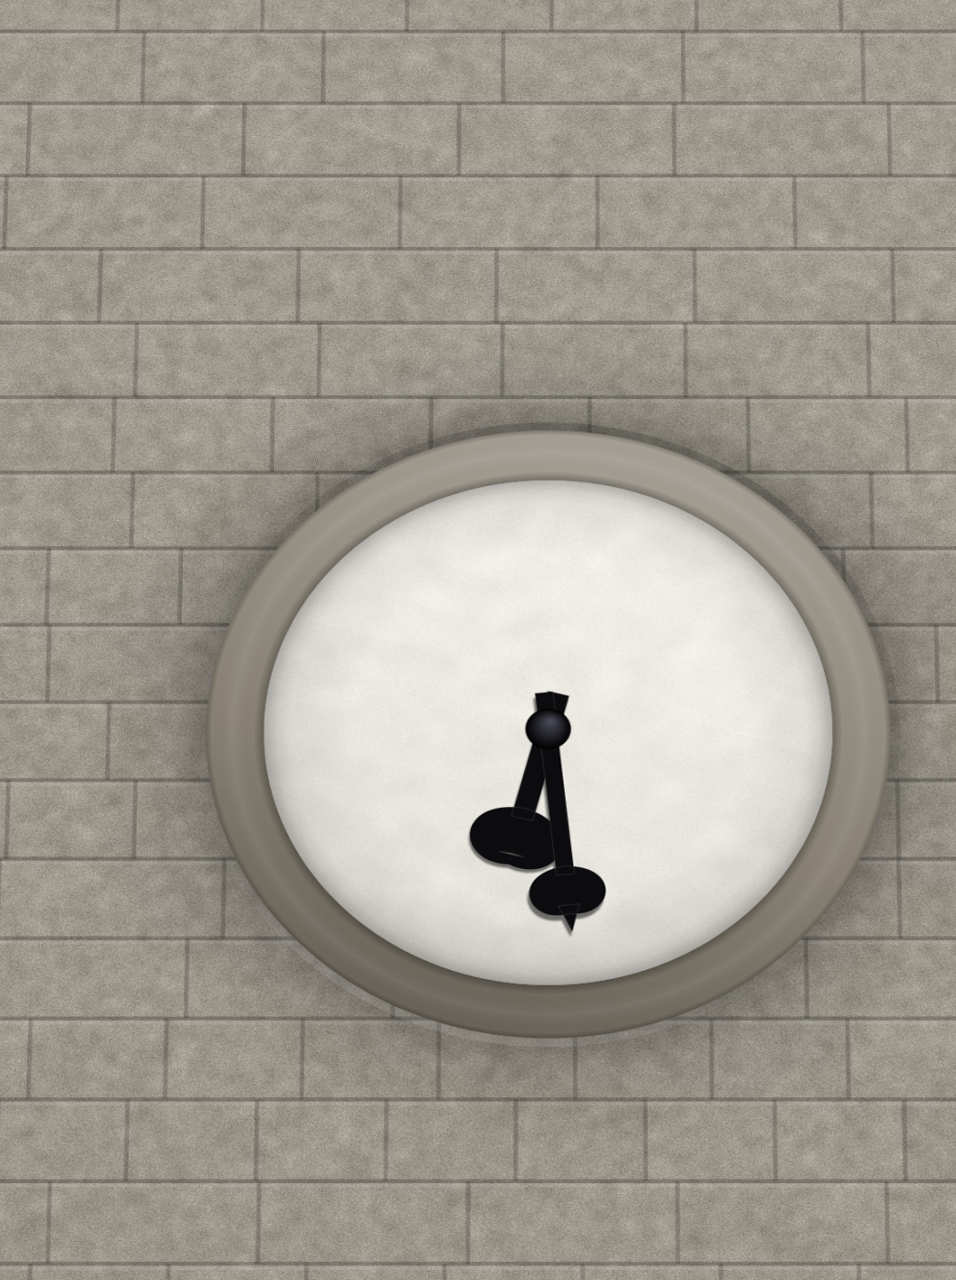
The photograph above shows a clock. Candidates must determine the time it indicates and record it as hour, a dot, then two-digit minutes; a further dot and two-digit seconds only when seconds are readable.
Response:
6.29
